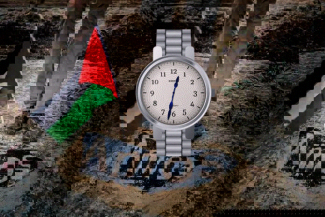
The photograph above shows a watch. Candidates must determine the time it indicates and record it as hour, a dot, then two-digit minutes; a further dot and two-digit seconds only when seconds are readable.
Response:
12.32
